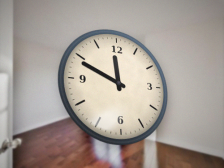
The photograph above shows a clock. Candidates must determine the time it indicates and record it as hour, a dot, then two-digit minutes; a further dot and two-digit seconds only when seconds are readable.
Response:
11.49
